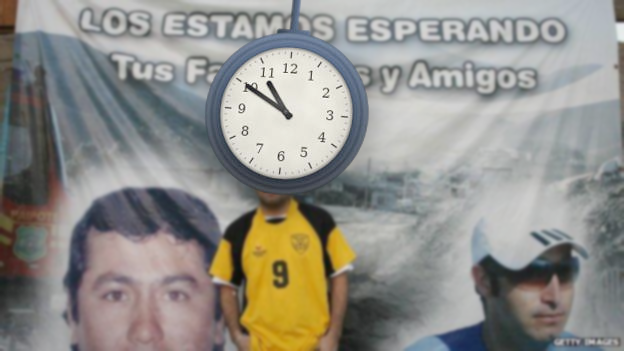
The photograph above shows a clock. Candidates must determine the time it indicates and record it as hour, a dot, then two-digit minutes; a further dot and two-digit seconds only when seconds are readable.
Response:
10.50
